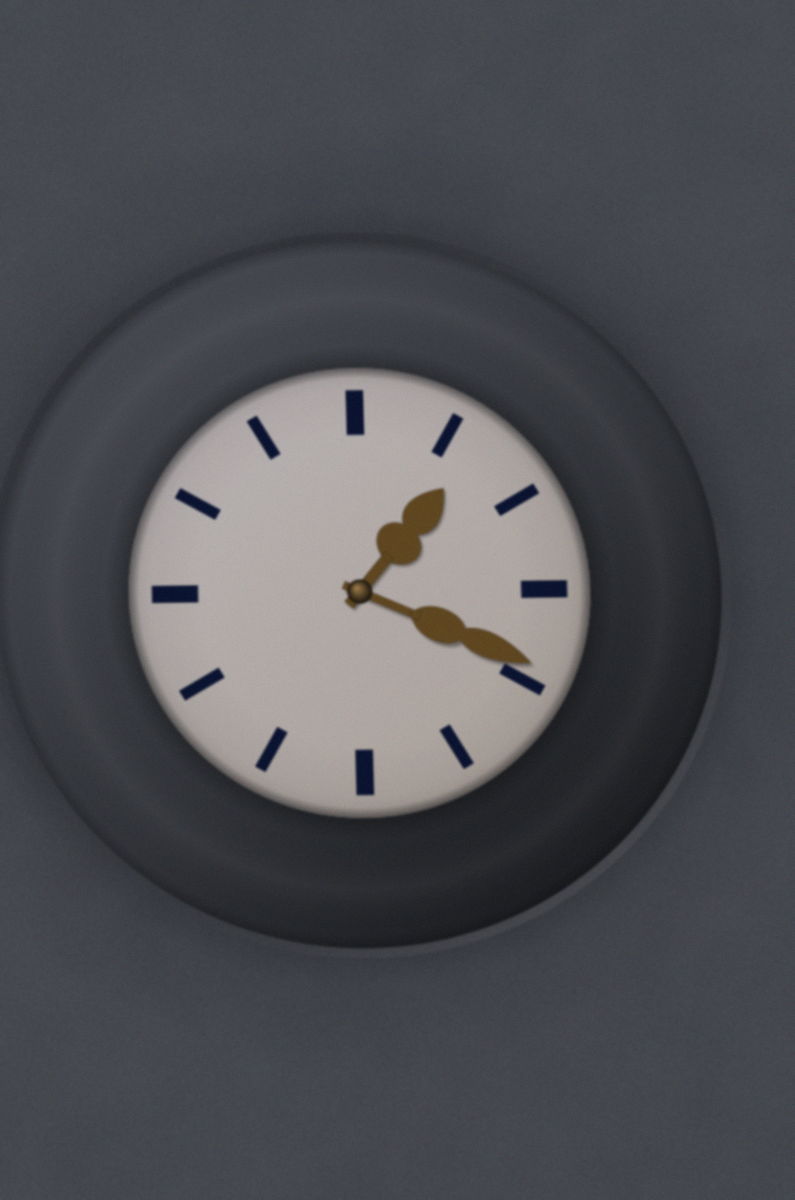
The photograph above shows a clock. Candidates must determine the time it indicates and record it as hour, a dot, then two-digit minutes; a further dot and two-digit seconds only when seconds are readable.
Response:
1.19
